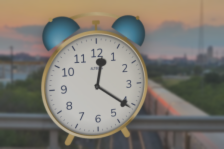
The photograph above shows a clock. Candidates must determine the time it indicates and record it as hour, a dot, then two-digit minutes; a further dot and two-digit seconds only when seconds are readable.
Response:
12.21
